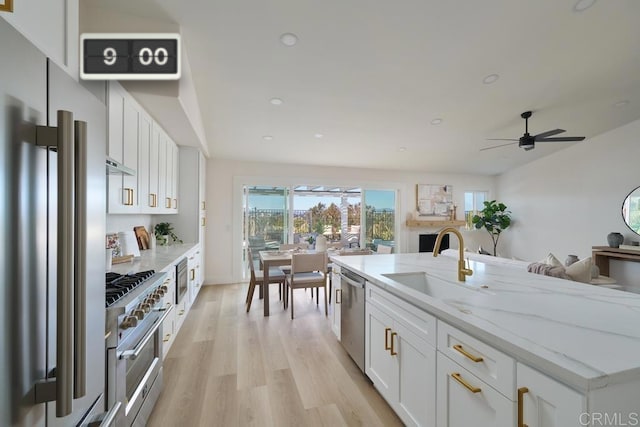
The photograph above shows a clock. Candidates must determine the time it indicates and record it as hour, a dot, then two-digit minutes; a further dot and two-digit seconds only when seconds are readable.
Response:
9.00
